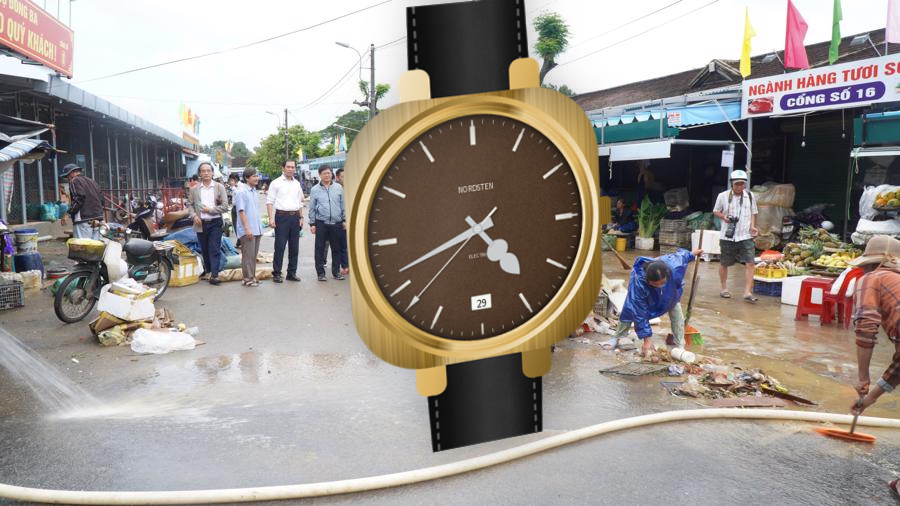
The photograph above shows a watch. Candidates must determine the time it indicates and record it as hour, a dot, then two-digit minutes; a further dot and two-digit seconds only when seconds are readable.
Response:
4.41.38
